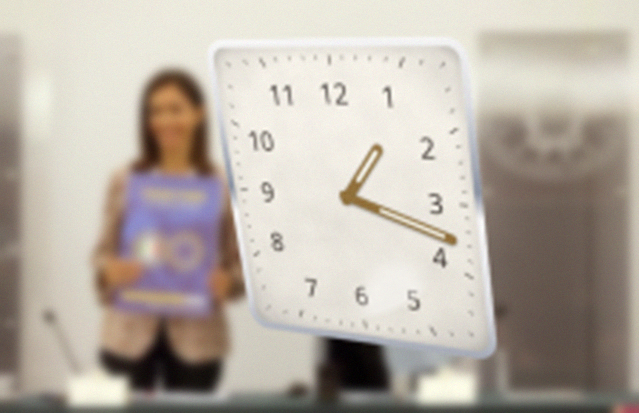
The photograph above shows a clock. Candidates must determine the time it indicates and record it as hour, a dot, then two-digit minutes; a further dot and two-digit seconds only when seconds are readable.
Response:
1.18
